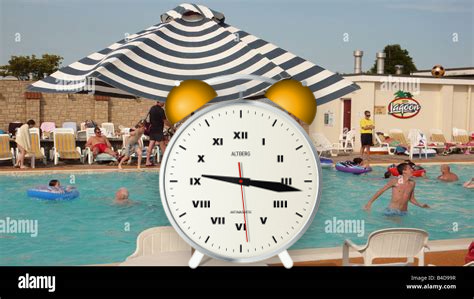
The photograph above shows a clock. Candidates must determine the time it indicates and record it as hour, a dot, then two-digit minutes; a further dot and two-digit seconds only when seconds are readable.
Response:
9.16.29
